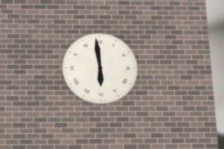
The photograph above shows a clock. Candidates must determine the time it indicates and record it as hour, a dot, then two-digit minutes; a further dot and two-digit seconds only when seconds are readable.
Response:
5.59
